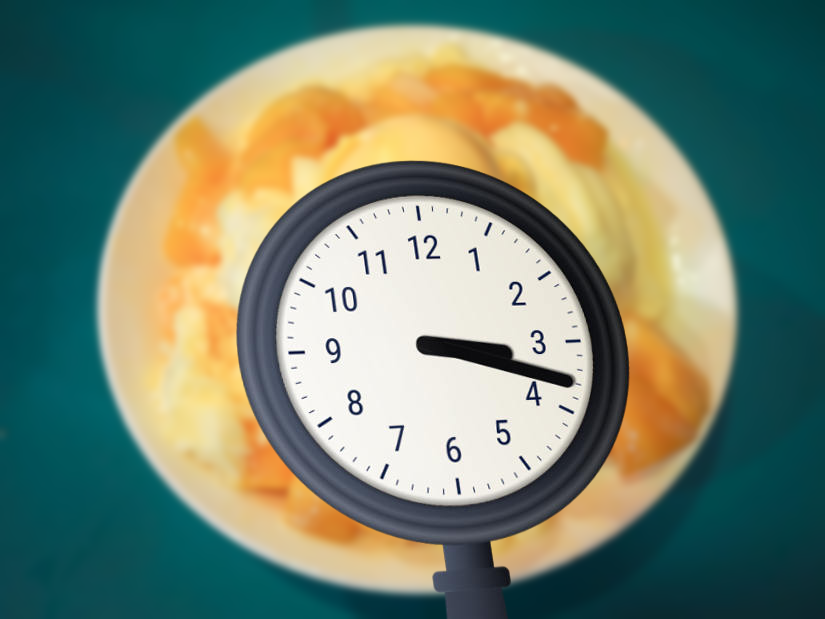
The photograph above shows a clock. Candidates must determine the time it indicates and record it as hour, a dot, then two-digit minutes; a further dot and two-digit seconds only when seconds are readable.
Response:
3.18
